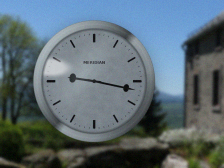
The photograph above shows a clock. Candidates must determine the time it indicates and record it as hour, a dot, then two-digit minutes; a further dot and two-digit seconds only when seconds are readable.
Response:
9.17
